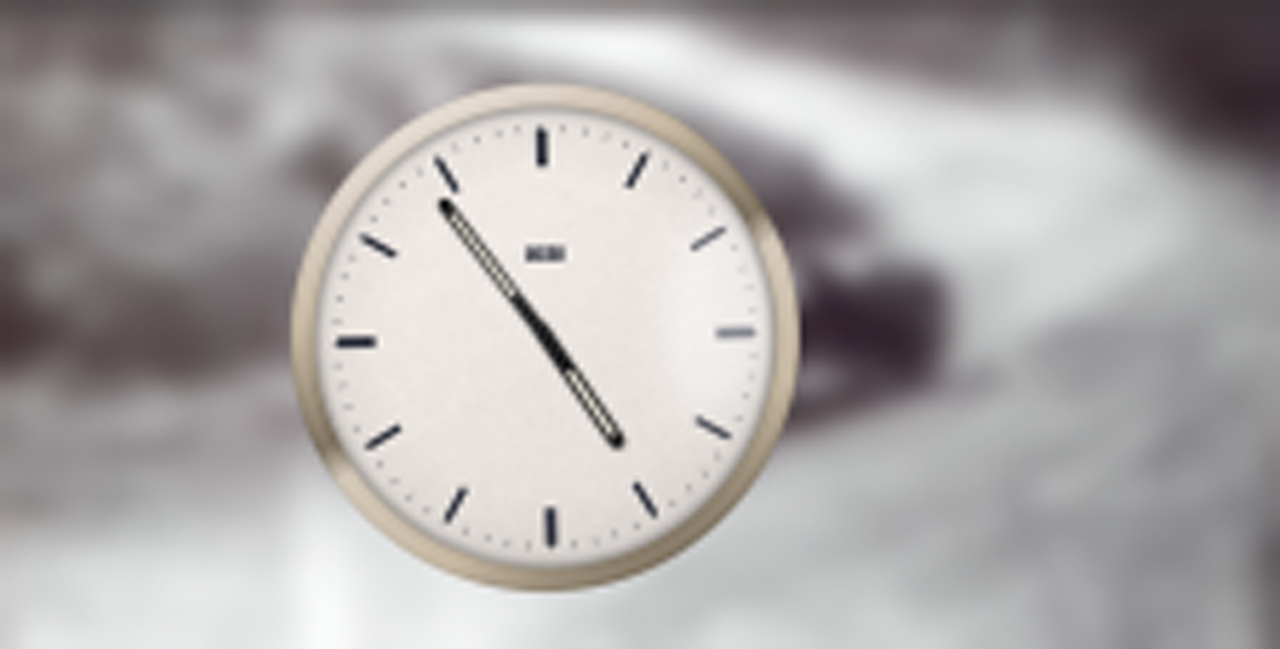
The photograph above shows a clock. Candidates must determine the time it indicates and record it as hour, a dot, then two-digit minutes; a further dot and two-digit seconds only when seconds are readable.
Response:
4.54
